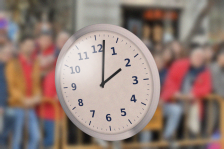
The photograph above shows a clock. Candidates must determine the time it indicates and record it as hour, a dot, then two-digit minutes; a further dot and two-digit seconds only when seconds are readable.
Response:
2.02
